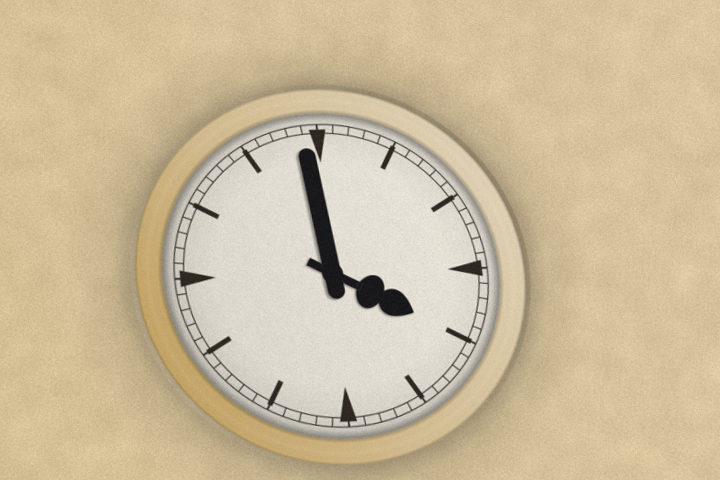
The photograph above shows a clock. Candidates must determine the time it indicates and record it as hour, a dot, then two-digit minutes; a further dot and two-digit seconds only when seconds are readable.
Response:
3.59
